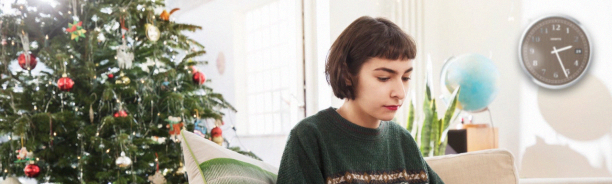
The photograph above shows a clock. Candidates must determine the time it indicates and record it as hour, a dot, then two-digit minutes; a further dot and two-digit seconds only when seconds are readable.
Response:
2.26
